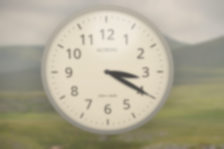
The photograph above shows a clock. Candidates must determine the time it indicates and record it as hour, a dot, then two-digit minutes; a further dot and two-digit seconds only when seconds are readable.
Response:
3.20
